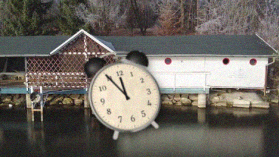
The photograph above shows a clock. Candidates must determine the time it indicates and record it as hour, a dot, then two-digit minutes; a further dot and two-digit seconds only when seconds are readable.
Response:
11.55
